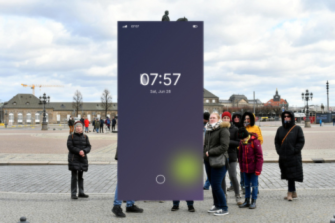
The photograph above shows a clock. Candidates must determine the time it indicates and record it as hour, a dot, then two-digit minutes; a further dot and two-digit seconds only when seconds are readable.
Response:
7.57
